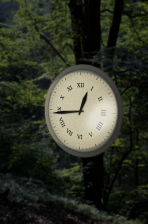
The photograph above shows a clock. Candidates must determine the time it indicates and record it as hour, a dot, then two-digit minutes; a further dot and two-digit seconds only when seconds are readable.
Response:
12.44
